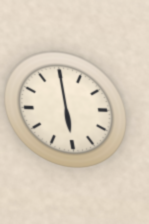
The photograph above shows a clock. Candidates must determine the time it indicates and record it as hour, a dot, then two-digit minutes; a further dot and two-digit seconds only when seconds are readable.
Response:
6.00
